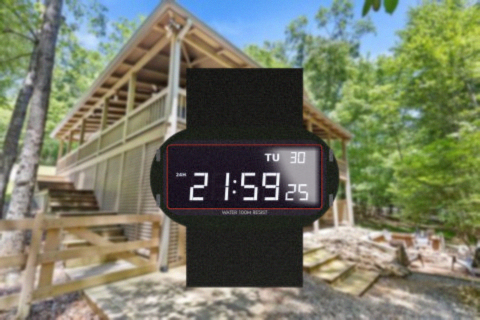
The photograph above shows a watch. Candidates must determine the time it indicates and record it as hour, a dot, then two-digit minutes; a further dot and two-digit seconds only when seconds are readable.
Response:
21.59.25
